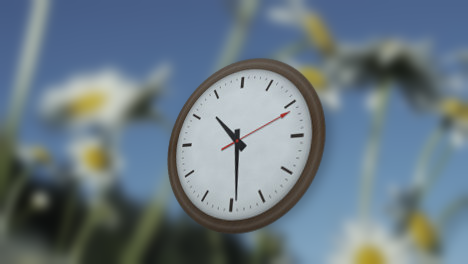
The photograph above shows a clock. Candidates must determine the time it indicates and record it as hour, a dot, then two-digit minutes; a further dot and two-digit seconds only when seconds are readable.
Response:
10.29.11
